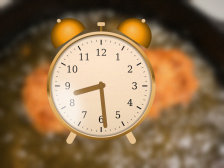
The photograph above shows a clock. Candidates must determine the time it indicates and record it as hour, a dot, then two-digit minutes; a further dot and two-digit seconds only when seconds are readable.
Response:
8.29
